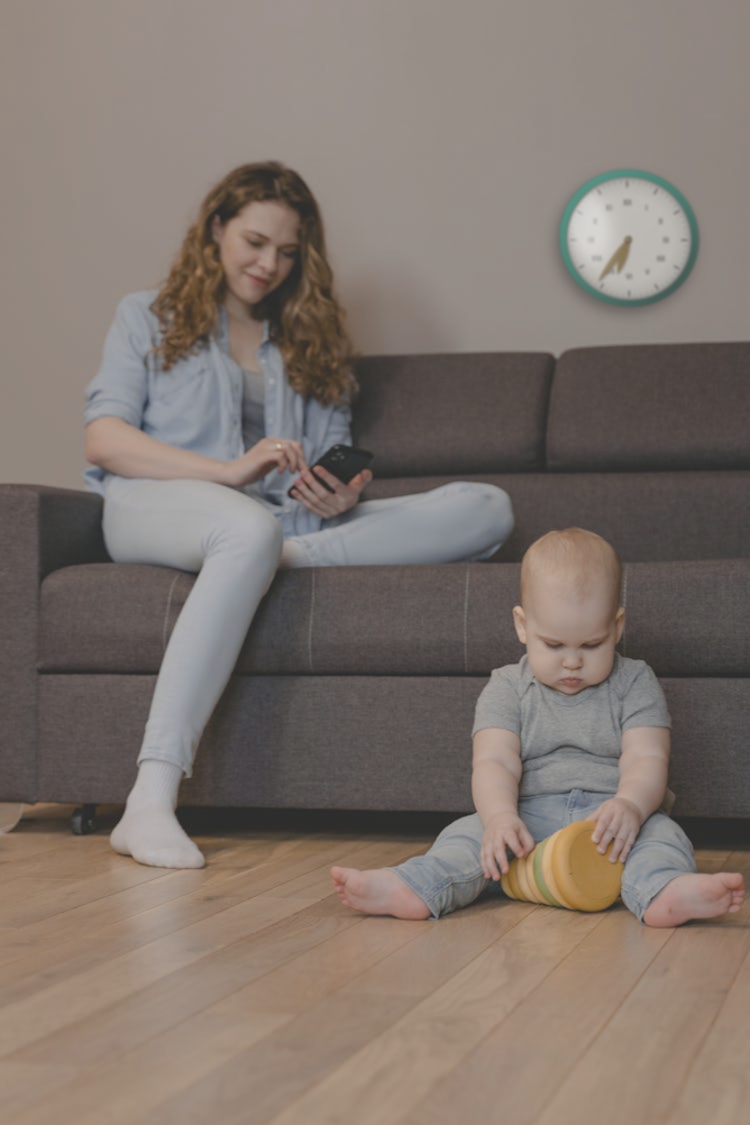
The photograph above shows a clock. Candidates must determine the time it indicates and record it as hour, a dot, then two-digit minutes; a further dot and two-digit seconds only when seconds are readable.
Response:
6.36
